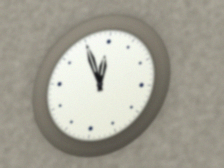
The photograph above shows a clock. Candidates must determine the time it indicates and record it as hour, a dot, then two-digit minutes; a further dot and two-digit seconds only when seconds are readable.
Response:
11.55
